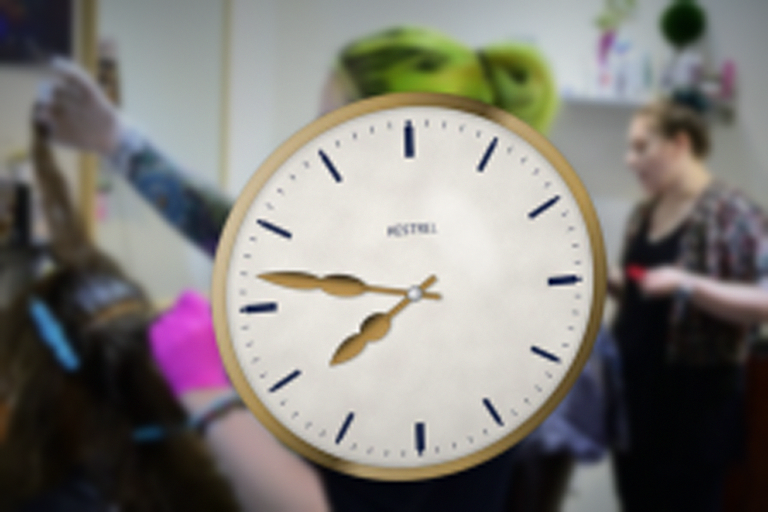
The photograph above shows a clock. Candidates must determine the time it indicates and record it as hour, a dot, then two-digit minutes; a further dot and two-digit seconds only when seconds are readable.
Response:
7.47
